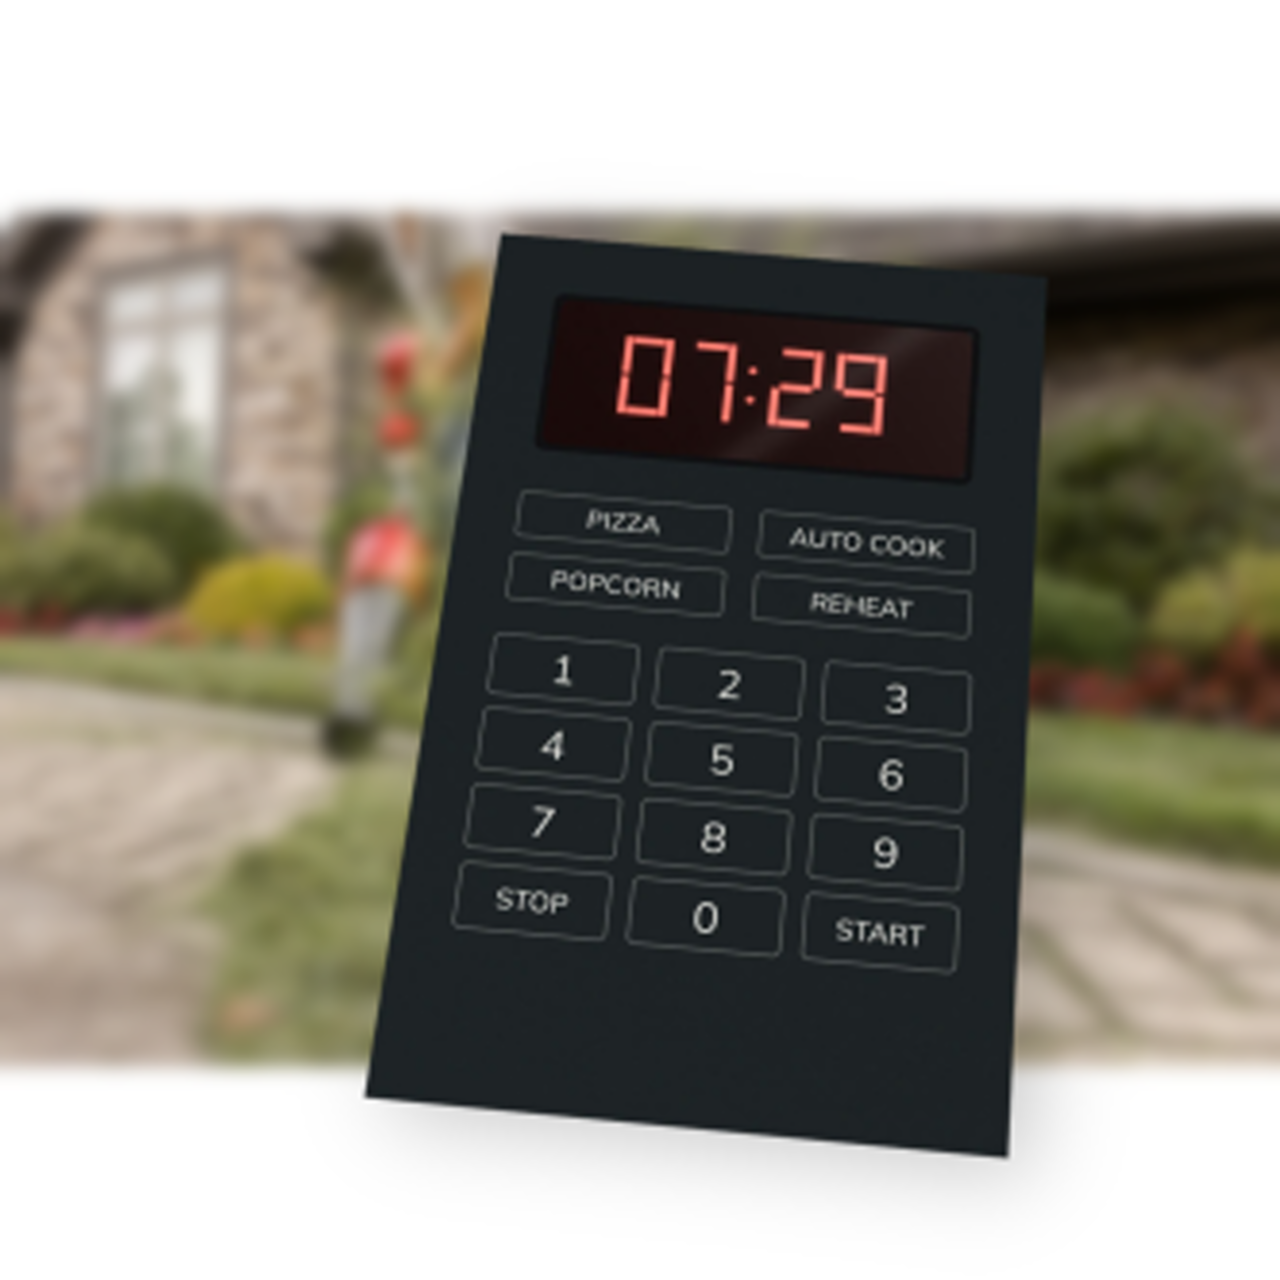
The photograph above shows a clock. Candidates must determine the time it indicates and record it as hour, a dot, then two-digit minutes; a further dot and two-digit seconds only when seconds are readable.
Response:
7.29
